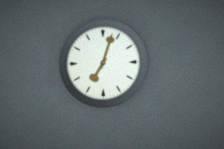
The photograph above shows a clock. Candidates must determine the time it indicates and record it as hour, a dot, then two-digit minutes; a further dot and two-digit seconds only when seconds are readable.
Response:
7.03
